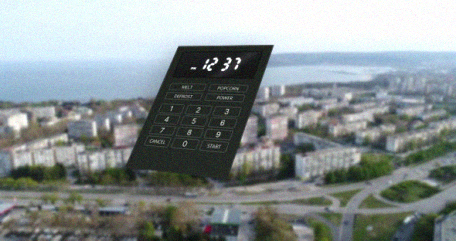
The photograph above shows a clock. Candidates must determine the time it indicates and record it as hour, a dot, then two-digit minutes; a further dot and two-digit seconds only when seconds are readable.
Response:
12.37
